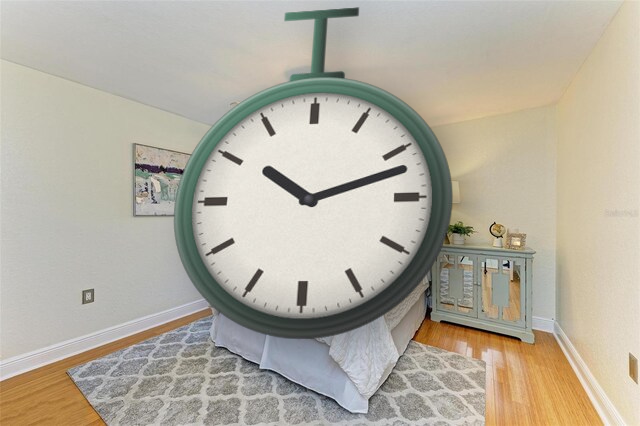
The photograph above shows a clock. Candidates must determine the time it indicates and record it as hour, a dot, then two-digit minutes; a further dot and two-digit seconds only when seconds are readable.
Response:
10.12
